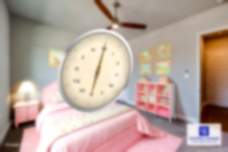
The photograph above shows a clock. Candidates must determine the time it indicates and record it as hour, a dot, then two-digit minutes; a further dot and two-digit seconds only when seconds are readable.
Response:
6.00
